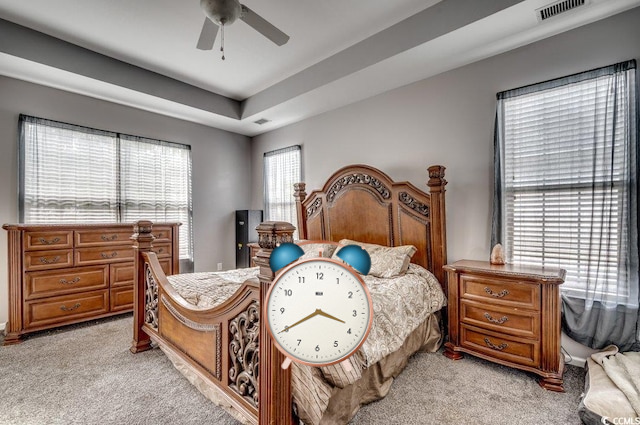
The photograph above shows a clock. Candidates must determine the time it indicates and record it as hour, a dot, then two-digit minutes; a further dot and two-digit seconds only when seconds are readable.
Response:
3.40
